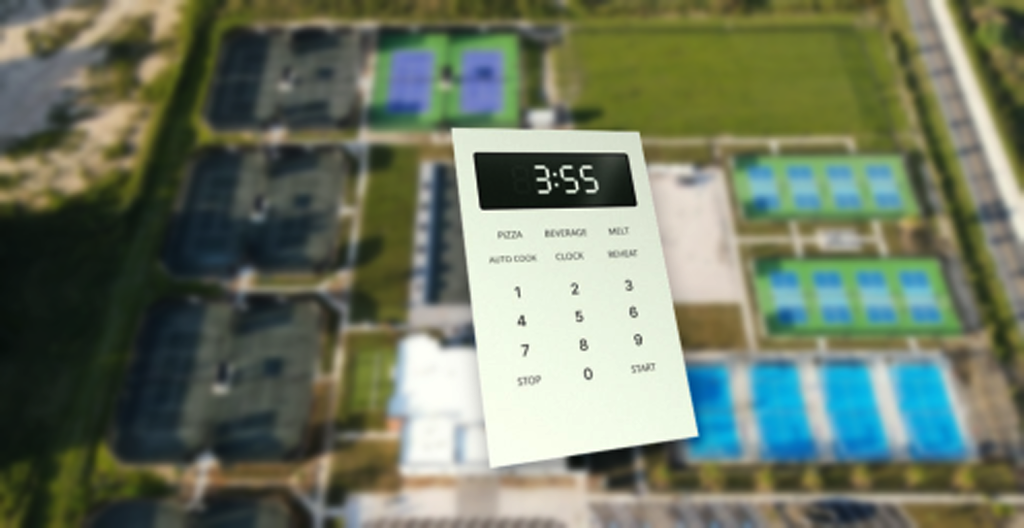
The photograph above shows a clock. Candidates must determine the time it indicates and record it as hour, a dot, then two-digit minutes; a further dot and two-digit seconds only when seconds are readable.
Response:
3.55
